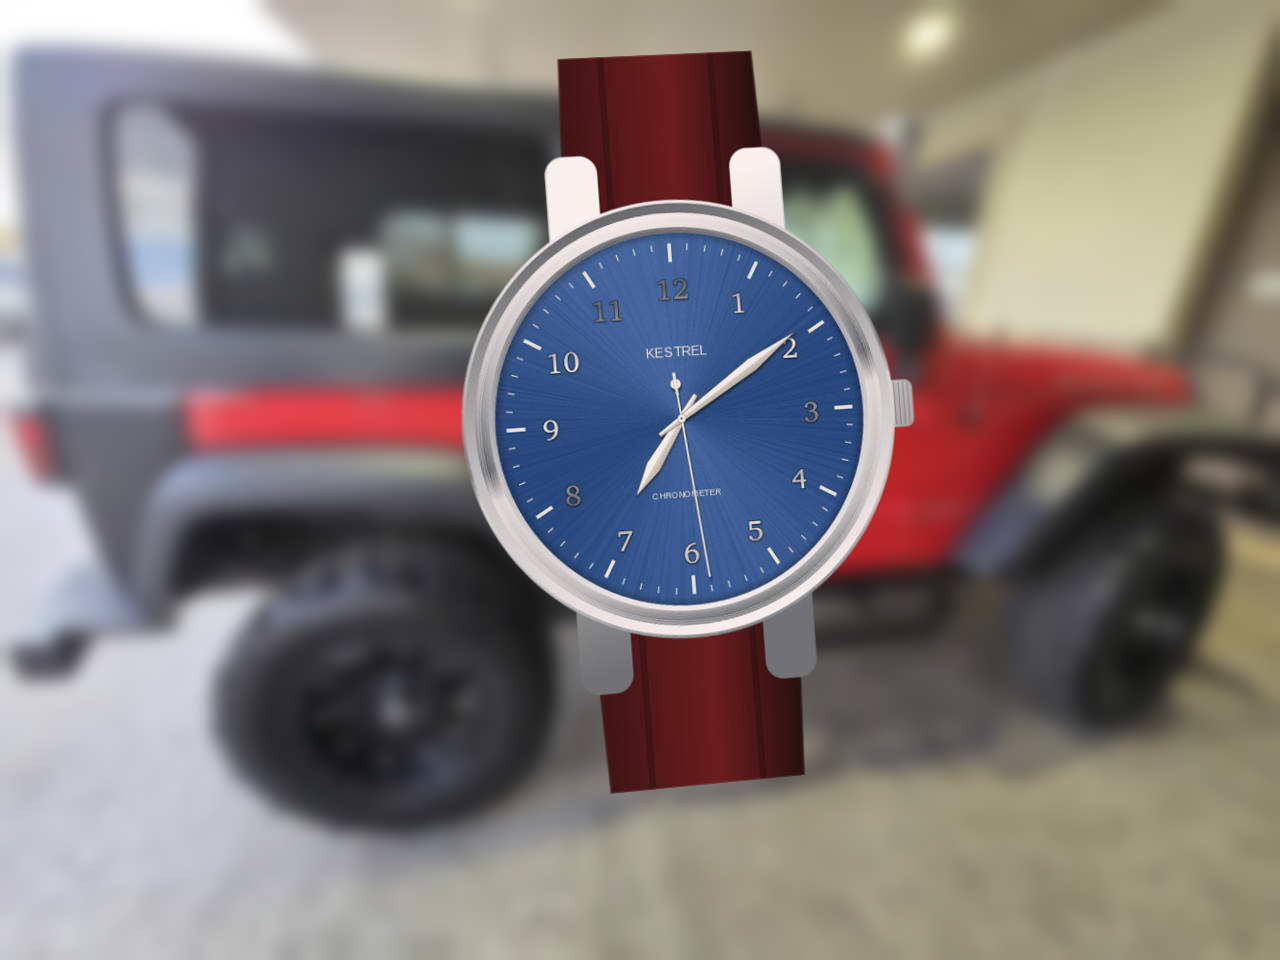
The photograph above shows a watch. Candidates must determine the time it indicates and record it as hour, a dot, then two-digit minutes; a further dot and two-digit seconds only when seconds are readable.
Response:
7.09.29
